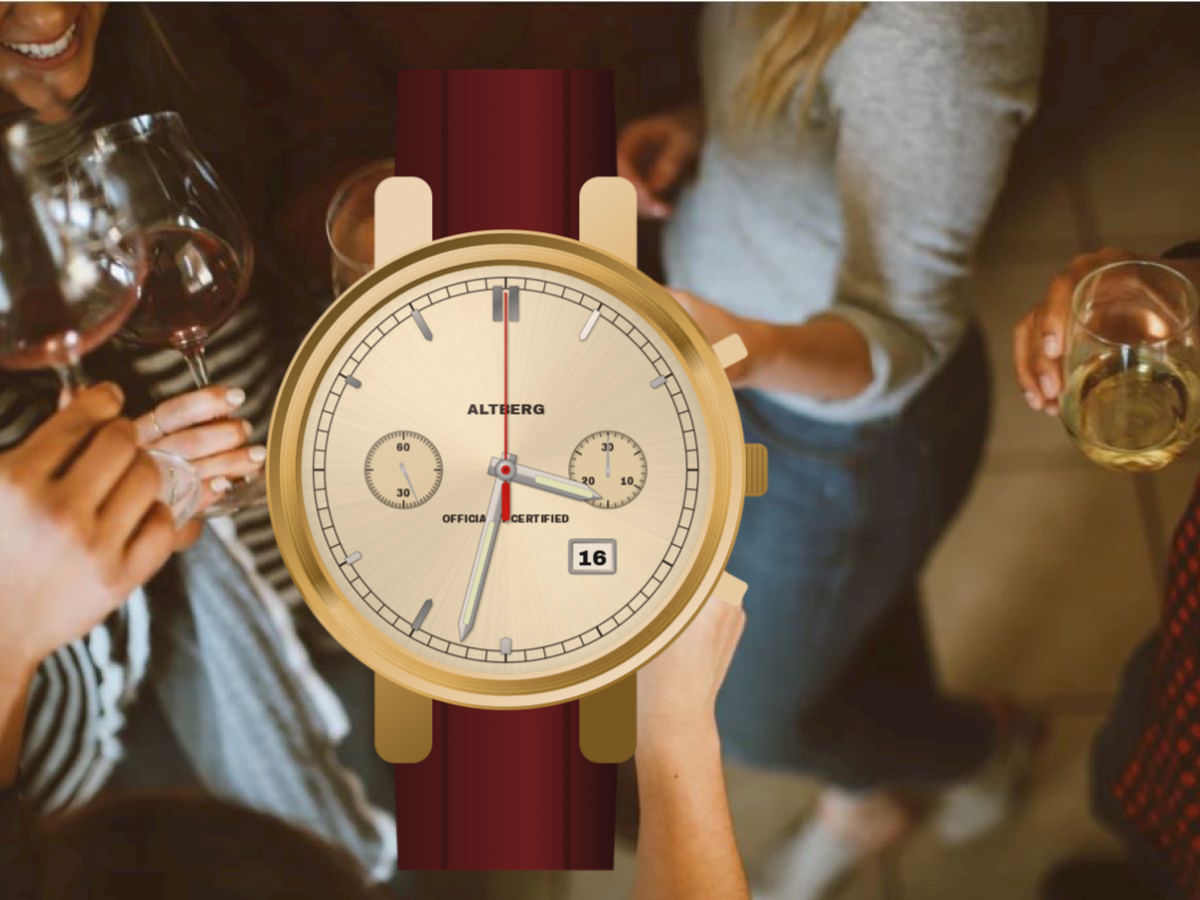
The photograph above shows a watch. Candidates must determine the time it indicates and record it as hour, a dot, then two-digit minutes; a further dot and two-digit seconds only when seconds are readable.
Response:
3.32.26
